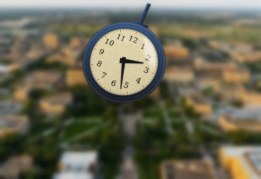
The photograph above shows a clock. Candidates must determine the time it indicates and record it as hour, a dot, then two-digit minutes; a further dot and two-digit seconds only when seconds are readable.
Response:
2.27
